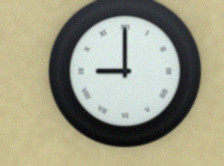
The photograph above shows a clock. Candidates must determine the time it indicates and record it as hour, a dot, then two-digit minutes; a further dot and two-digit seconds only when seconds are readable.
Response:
9.00
